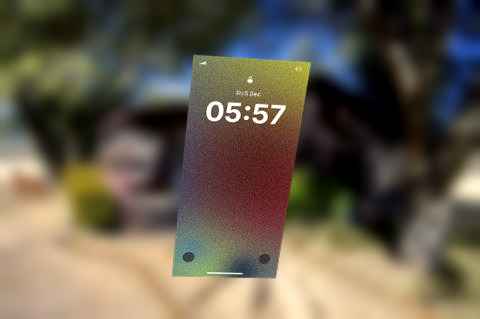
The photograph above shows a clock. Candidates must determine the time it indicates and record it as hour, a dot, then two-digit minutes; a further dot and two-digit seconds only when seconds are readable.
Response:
5.57
